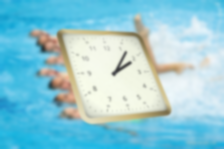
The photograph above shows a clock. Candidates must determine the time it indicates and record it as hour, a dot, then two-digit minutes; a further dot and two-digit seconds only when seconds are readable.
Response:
2.07
